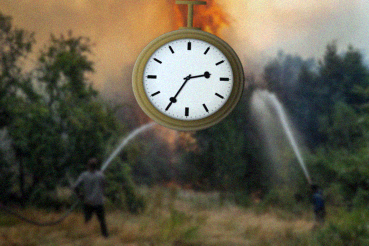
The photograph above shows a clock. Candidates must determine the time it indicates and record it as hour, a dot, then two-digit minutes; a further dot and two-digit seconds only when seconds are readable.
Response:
2.35
